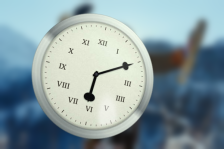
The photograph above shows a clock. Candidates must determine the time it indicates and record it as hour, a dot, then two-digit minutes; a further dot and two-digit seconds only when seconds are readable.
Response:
6.10
